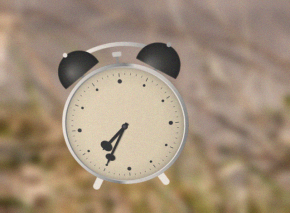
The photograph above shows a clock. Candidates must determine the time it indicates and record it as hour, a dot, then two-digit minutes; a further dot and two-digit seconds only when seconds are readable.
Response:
7.35
